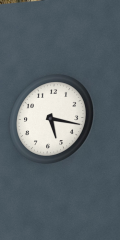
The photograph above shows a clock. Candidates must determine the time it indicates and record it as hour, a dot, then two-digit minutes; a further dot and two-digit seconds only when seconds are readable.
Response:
5.17
